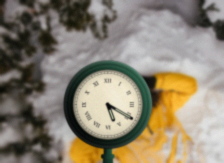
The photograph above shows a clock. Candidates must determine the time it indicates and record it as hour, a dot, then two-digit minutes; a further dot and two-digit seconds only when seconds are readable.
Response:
5.20
